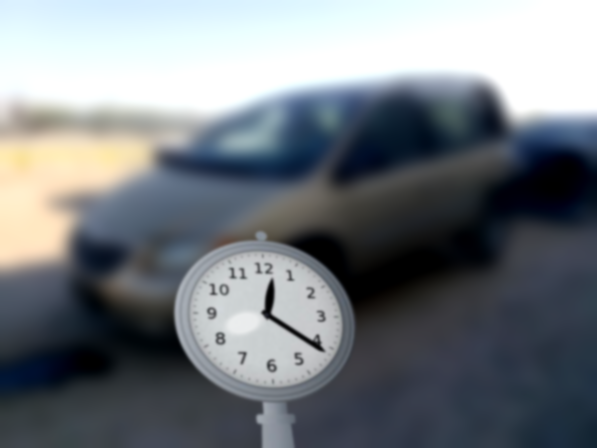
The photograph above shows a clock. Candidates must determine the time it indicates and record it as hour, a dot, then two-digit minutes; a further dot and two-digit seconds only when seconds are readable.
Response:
12.21
